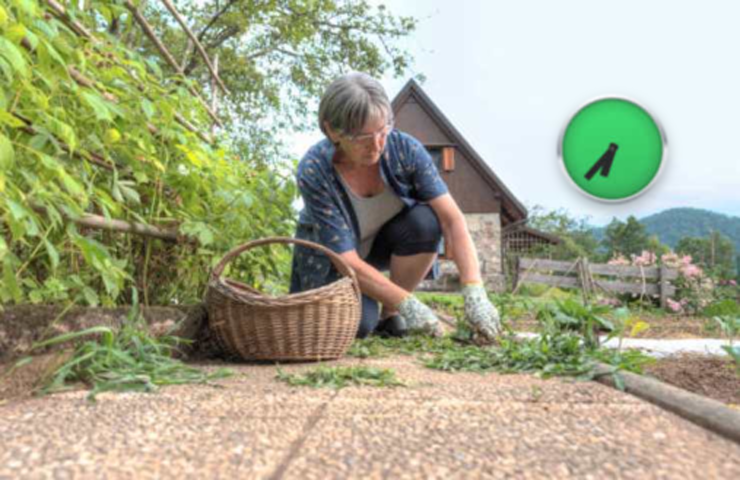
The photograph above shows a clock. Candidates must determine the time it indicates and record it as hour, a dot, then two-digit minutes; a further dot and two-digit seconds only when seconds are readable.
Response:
6.37
